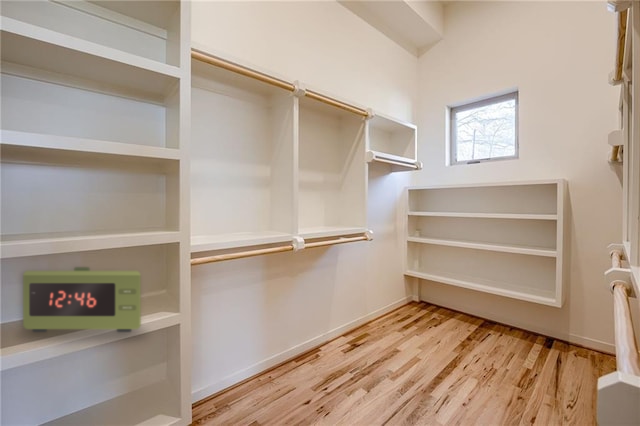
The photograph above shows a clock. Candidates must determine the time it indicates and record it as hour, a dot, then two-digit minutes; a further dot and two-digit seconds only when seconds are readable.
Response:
12.46
